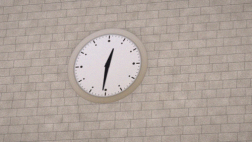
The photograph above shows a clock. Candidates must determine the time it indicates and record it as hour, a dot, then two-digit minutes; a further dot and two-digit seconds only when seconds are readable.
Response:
12.31
